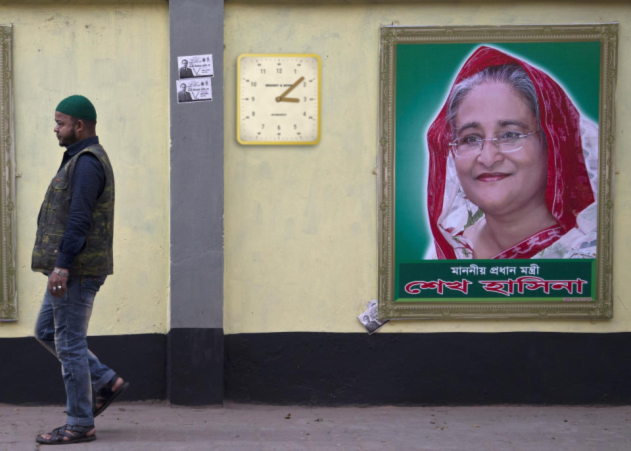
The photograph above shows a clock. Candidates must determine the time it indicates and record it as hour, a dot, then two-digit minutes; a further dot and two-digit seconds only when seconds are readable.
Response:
3.08
